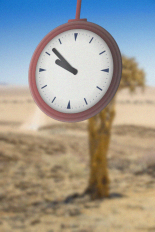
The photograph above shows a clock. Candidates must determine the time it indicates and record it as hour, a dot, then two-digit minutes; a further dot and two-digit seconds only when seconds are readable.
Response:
9.52
